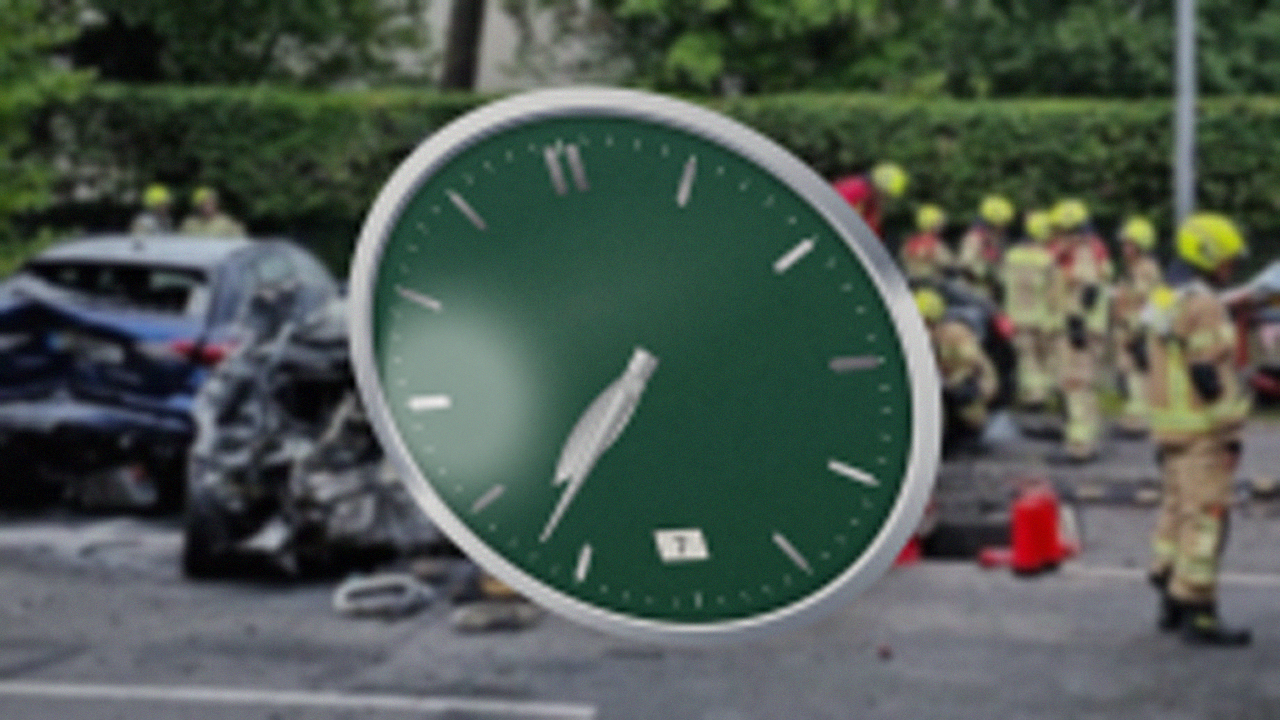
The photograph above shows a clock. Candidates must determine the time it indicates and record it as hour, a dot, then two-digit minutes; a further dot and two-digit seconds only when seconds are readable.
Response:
7.37
